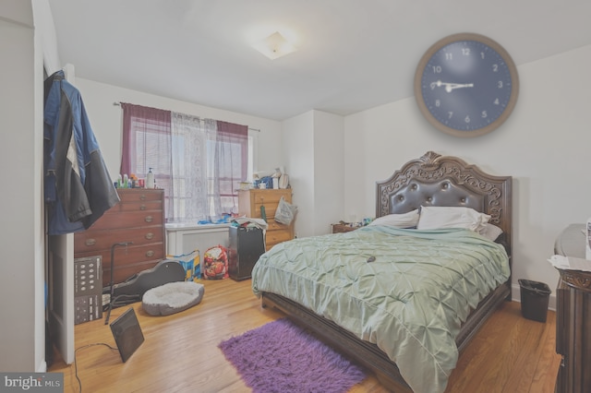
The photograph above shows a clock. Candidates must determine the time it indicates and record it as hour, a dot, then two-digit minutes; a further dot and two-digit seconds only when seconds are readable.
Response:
8.46
